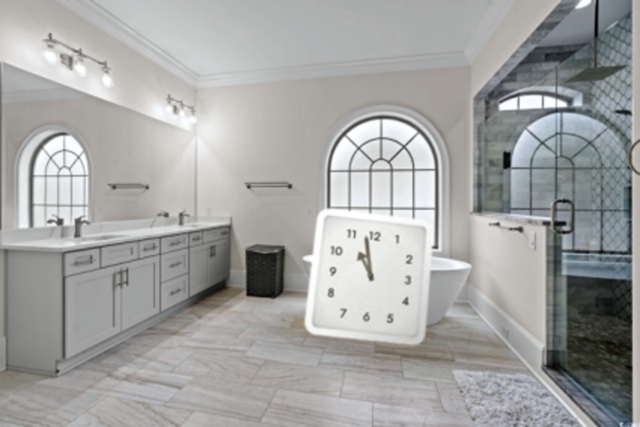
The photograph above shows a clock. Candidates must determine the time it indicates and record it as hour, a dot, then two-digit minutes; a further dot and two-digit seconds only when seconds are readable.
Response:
10.58
